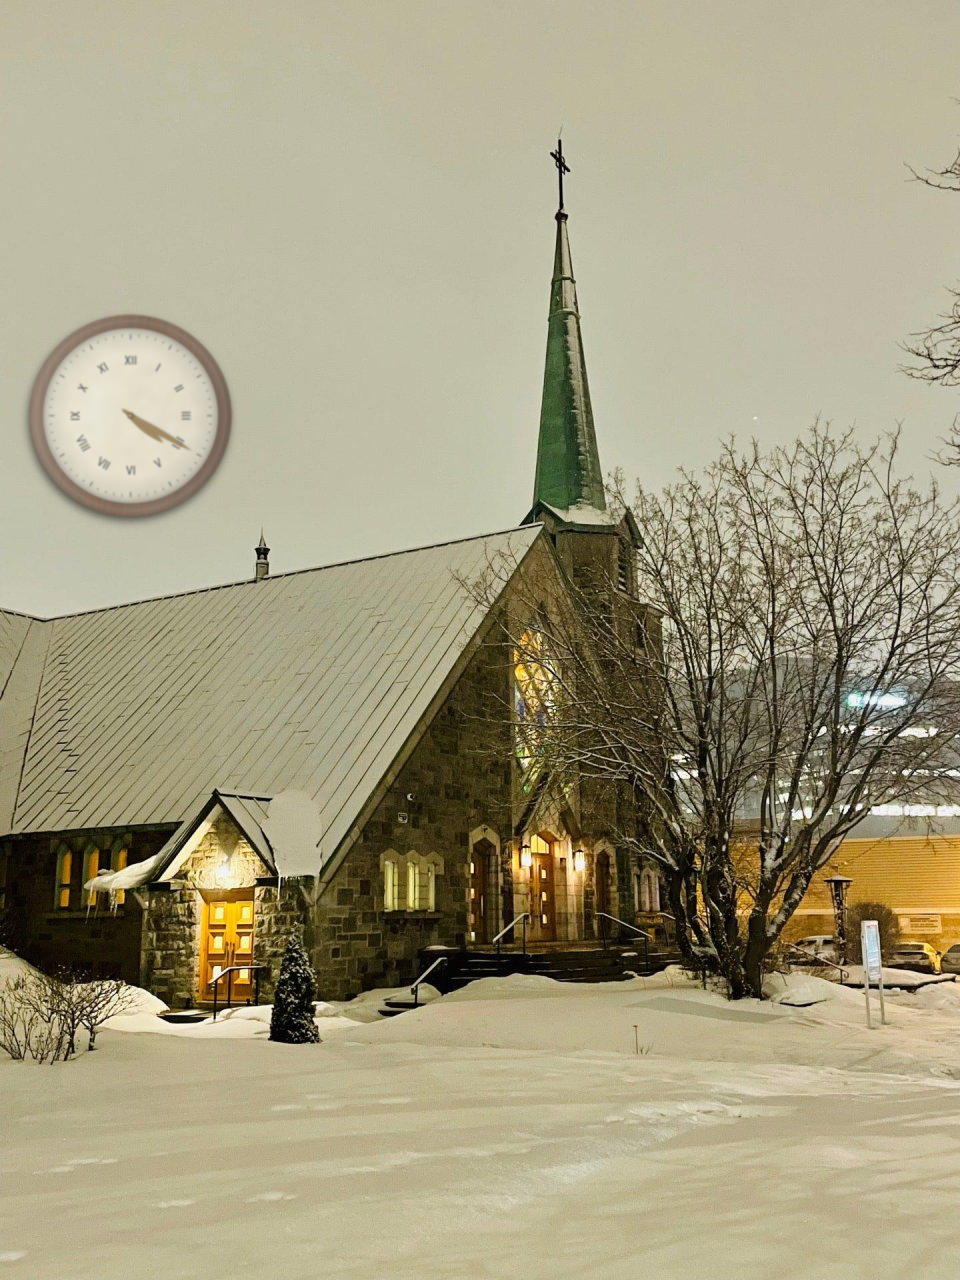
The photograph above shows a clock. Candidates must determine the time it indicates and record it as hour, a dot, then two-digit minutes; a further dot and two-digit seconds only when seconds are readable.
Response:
4.20
